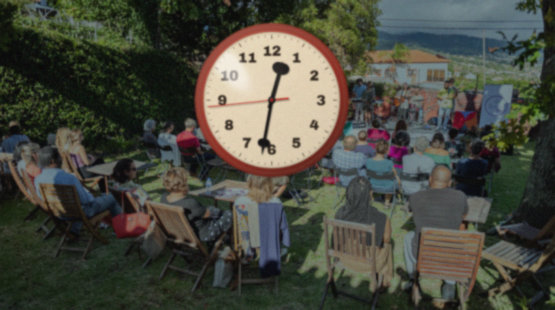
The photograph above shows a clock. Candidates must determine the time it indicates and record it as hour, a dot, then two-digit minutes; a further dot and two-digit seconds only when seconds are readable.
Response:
12.31.44
